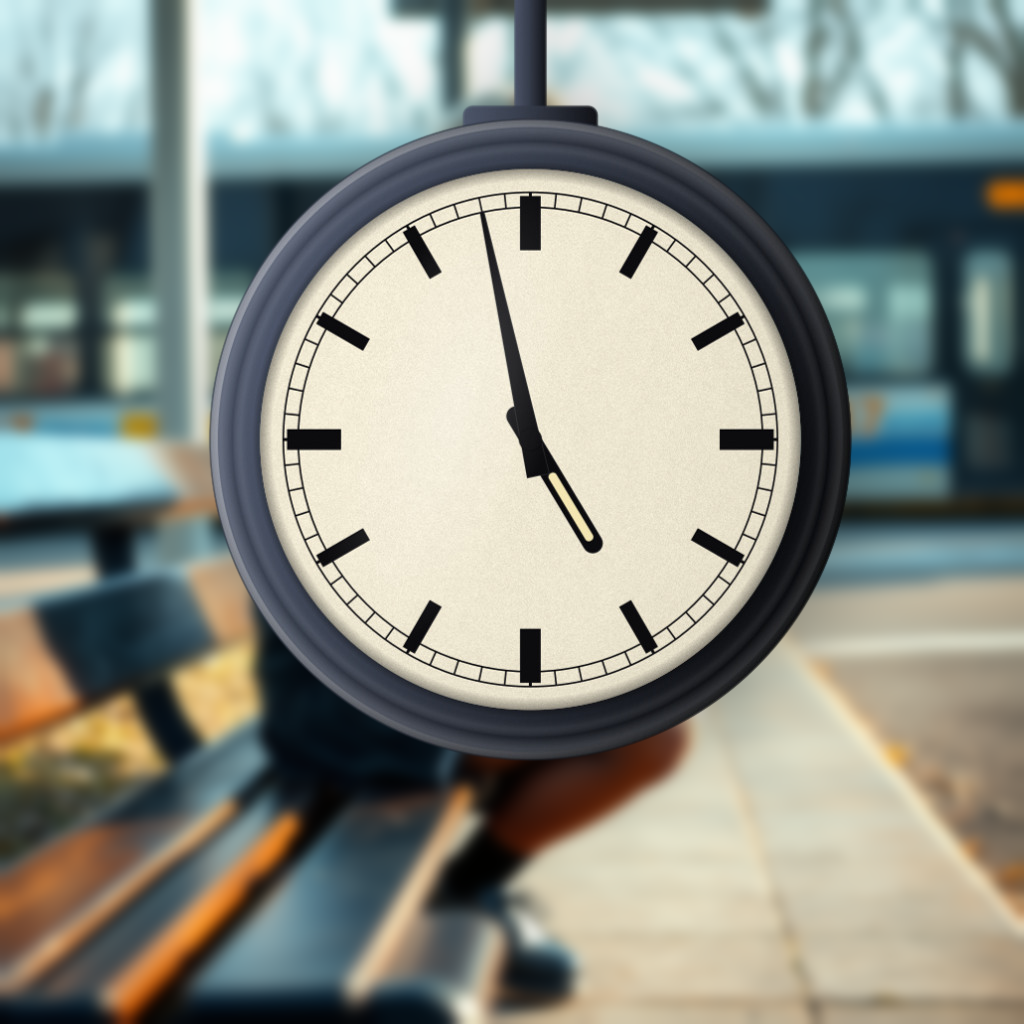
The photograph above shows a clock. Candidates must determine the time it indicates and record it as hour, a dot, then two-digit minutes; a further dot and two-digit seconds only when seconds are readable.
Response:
4.58
